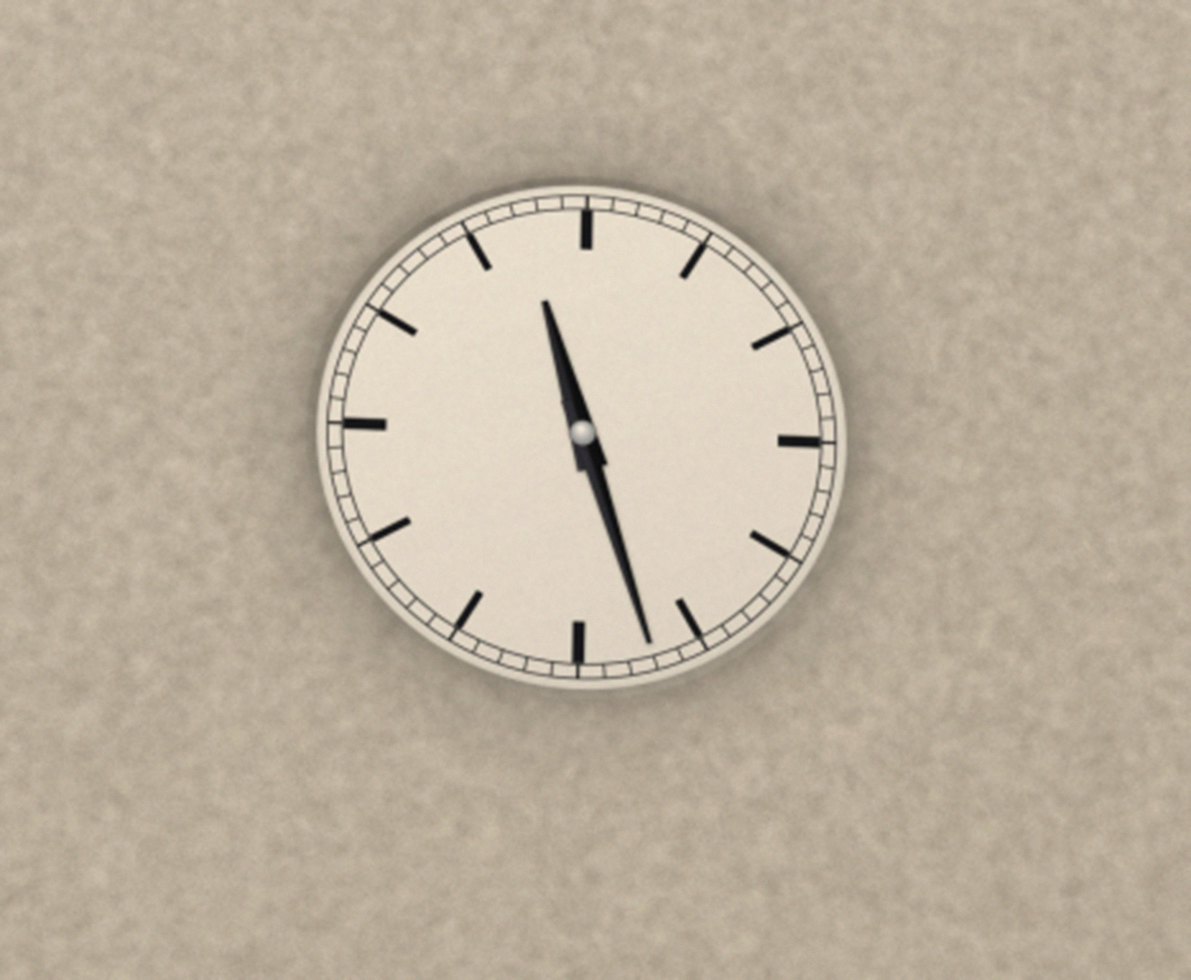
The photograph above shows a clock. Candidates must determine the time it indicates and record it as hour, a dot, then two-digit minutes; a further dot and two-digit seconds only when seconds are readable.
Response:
11.27
